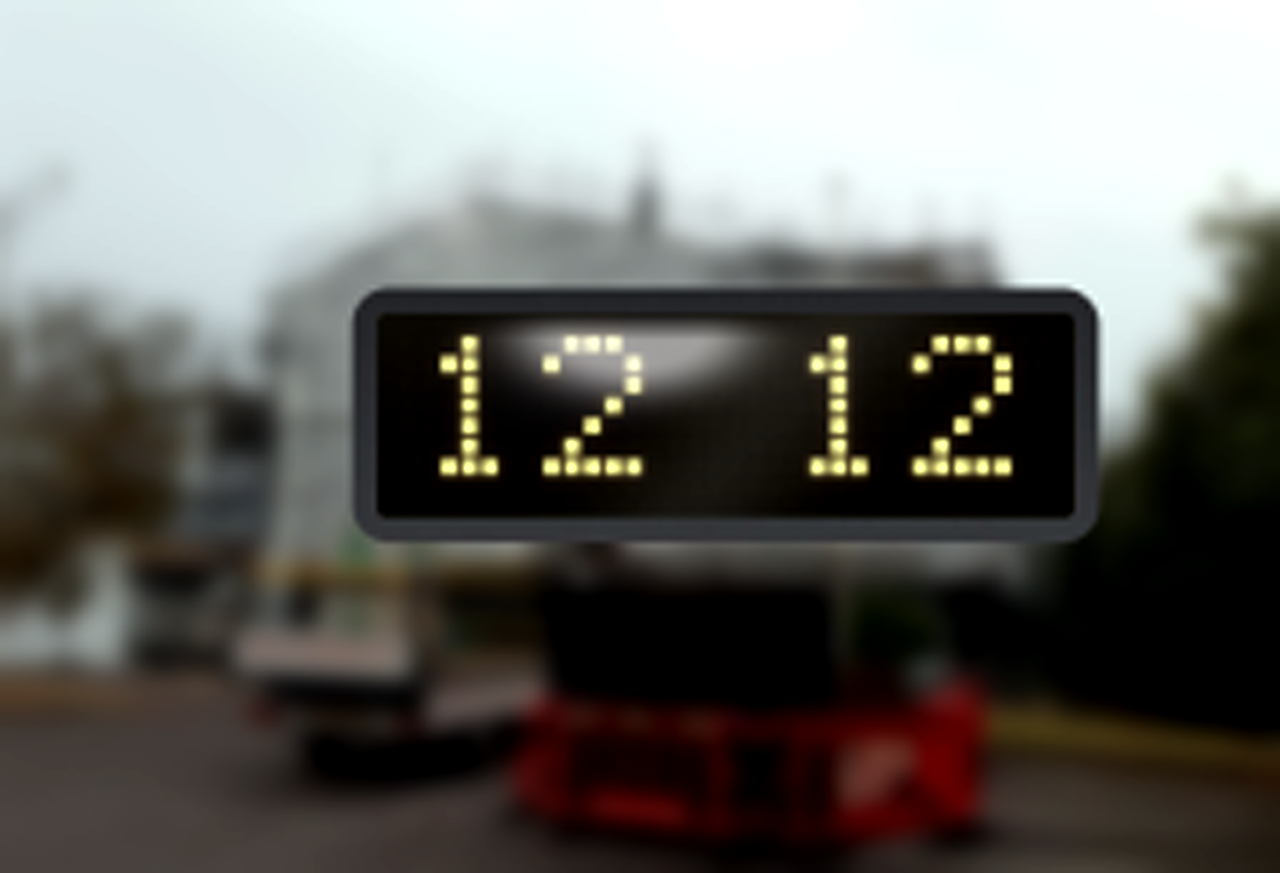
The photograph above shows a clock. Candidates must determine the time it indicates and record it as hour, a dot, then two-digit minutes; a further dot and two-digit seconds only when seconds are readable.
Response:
12.12
